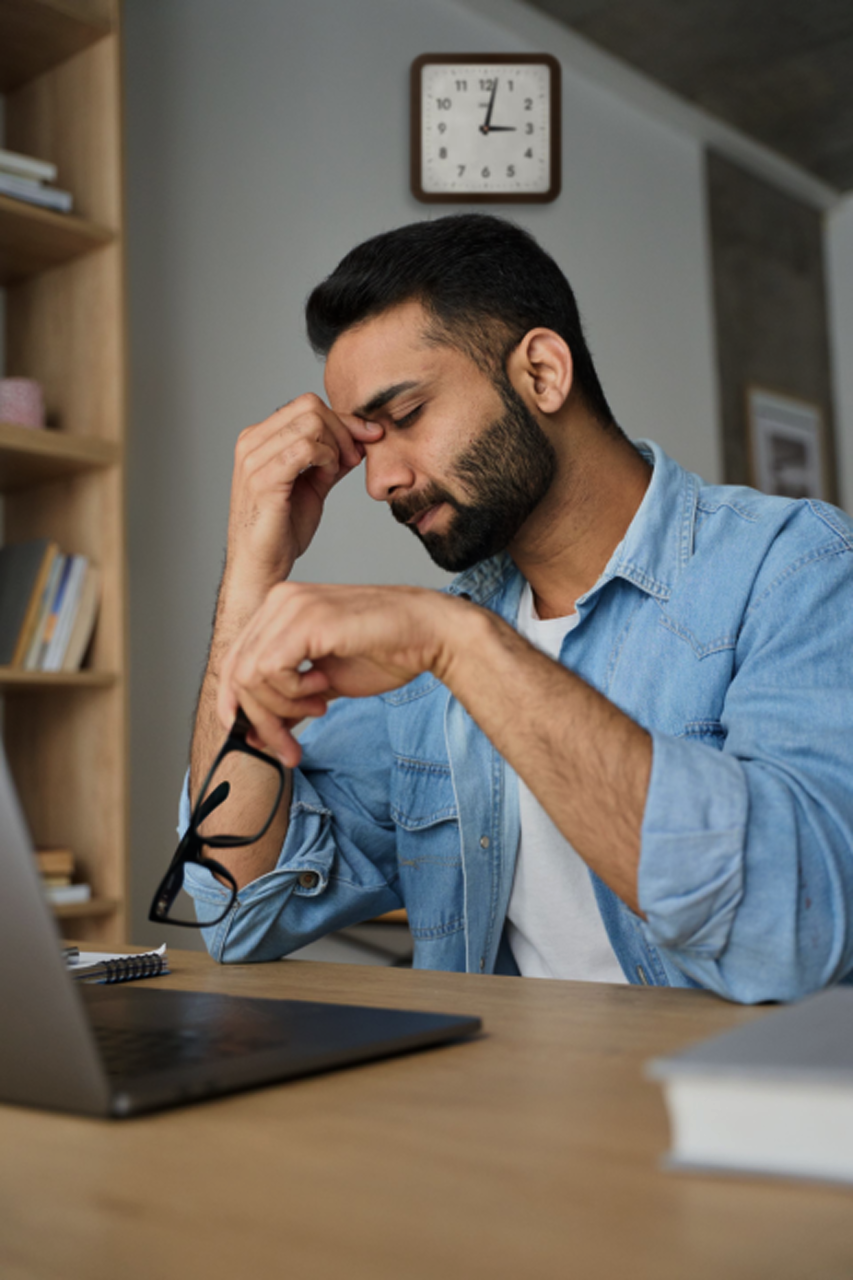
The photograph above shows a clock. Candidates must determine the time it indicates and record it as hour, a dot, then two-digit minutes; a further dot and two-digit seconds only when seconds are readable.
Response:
3.02
